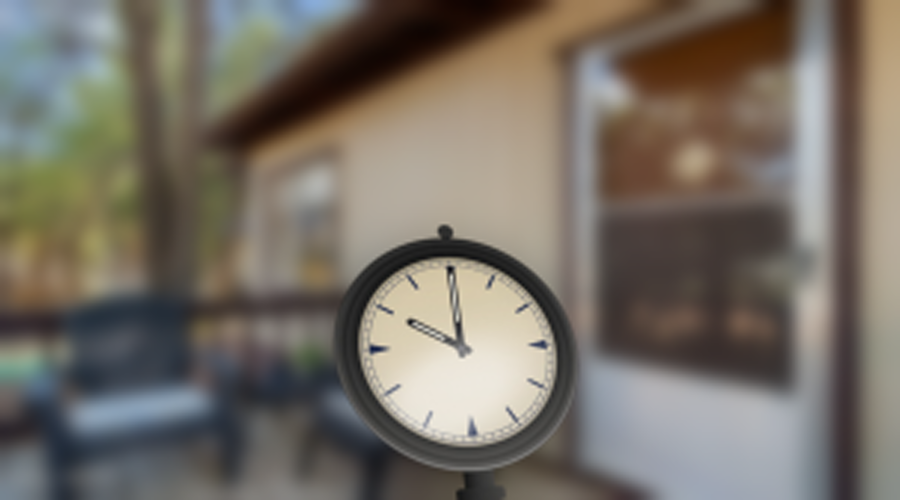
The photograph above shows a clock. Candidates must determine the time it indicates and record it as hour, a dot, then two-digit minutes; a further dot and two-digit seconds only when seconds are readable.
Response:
10.00
